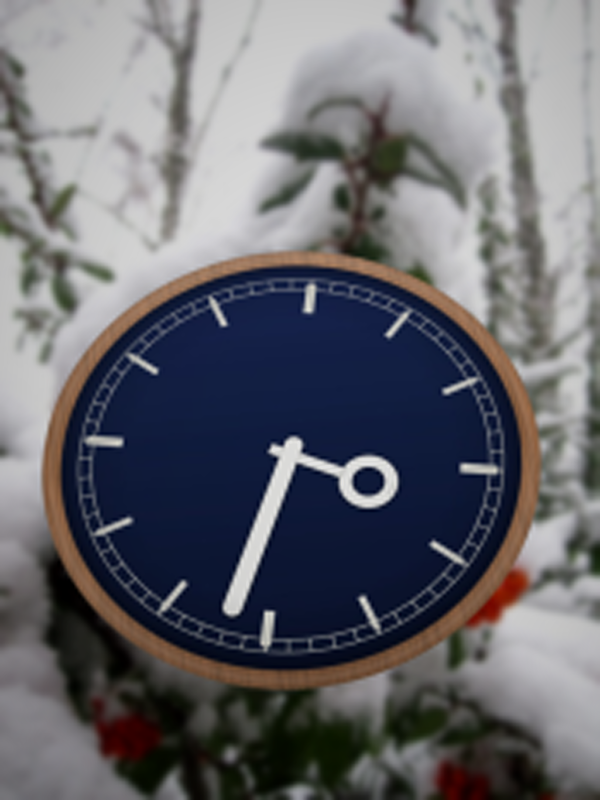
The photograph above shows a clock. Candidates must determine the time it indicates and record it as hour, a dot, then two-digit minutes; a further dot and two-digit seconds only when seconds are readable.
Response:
3.32
